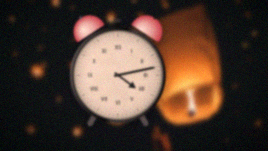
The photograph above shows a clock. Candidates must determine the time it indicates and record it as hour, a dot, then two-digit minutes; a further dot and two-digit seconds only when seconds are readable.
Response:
4.13
